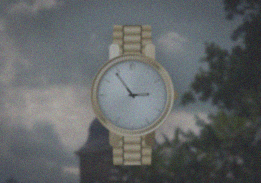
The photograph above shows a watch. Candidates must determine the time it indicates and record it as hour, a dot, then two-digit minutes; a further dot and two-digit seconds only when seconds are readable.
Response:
2.54
